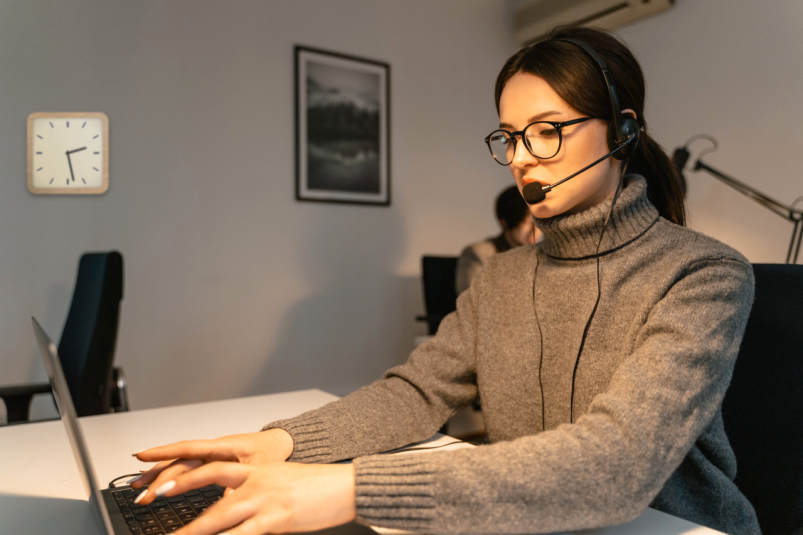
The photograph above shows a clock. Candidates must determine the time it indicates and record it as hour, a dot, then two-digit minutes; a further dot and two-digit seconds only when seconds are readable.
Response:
2.28
